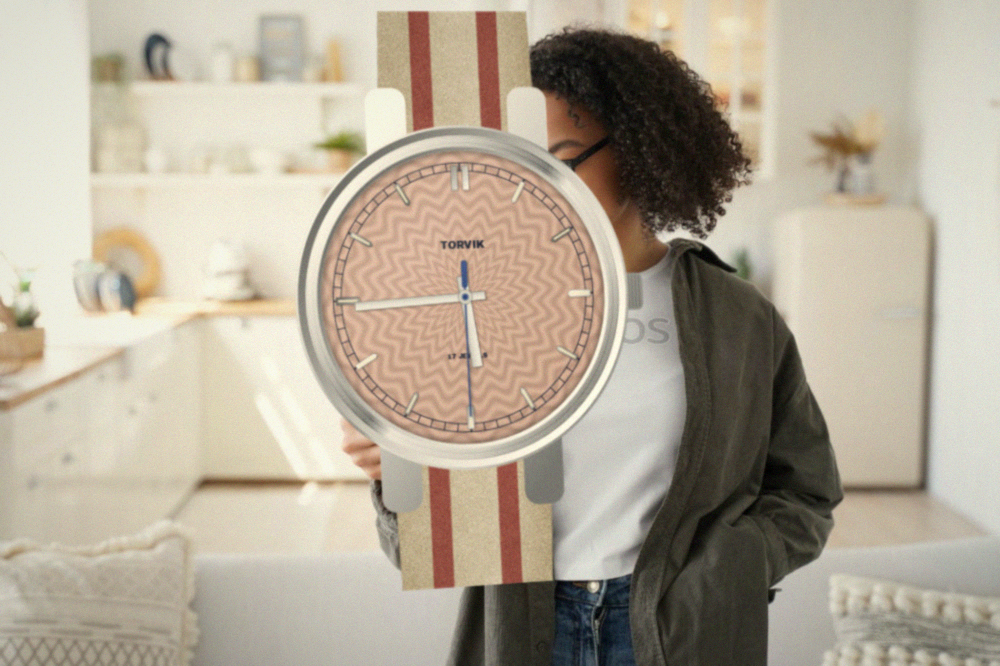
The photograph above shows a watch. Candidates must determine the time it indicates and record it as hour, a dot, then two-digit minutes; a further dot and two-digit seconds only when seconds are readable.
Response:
5.44.30
